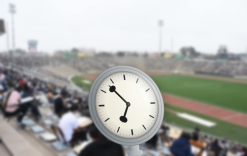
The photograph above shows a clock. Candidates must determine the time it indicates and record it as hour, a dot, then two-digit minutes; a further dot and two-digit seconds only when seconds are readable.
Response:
6.53
